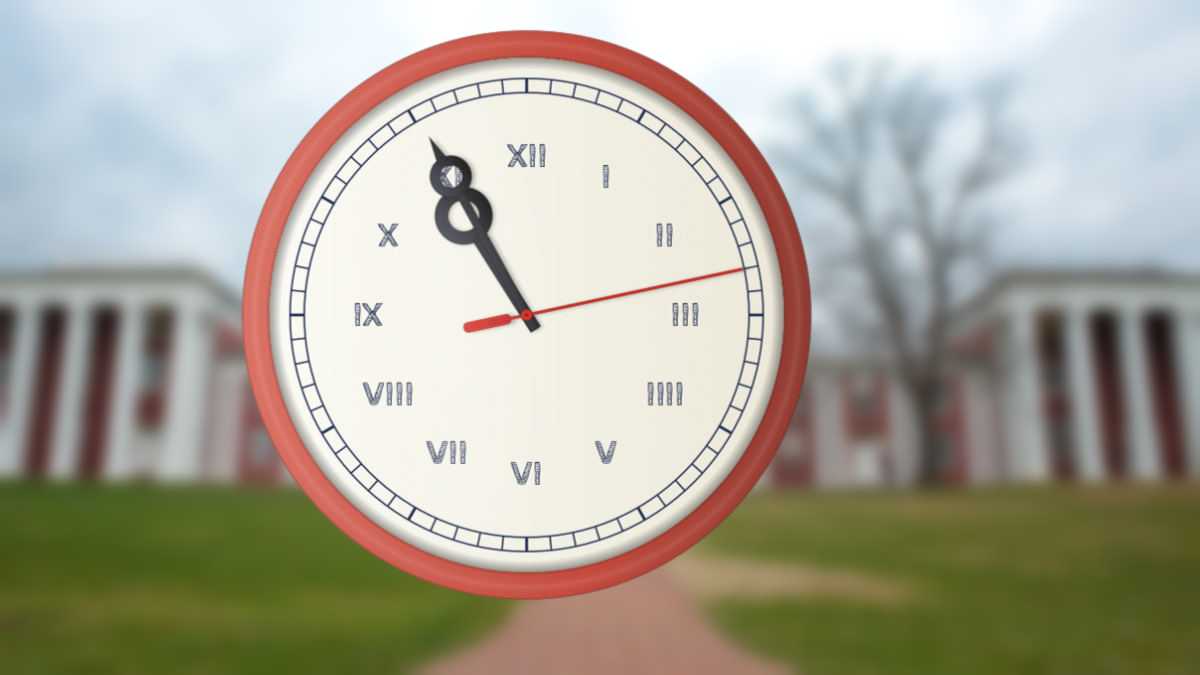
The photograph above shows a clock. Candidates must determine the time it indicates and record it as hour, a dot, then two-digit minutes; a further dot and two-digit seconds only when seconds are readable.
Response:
10.55.13
